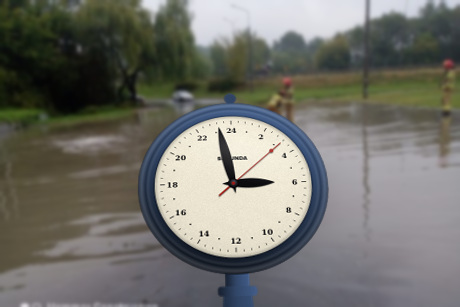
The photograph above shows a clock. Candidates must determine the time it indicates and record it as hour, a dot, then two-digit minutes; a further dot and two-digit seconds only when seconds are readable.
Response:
5.58.08
